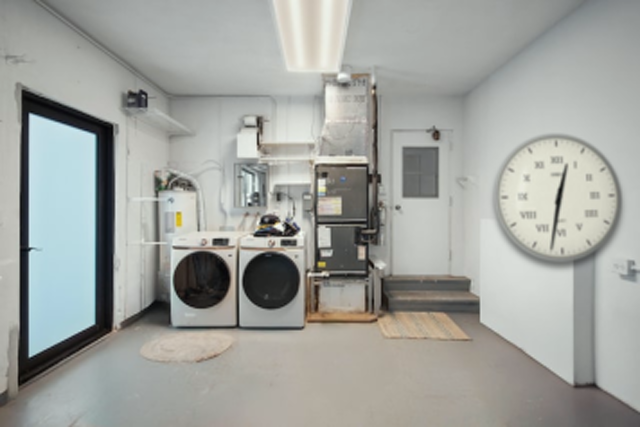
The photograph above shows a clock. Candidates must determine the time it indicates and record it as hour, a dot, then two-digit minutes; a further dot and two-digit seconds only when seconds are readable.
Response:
12.32
